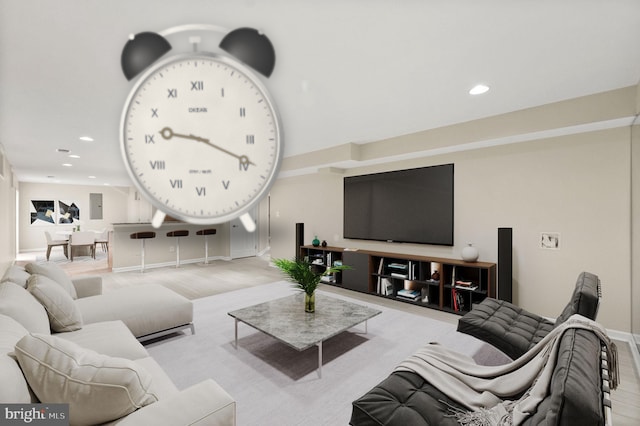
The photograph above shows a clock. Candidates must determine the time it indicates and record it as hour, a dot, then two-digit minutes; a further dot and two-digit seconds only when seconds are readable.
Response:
9.19
